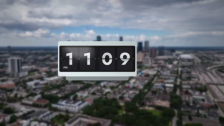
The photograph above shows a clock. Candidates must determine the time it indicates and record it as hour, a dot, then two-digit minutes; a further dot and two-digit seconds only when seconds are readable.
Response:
11.09
